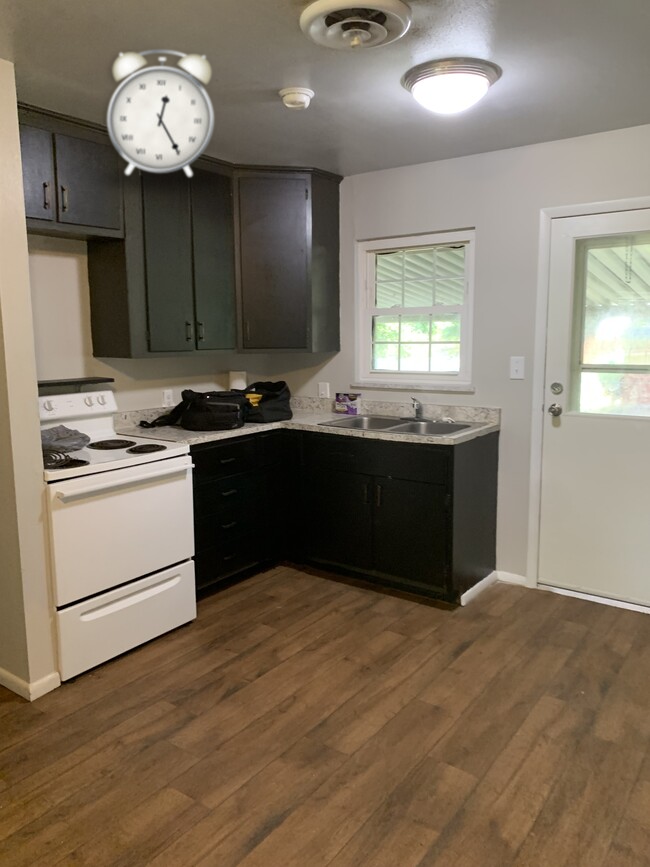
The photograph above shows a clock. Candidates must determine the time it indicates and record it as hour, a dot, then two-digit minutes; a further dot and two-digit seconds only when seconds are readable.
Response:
12.25
